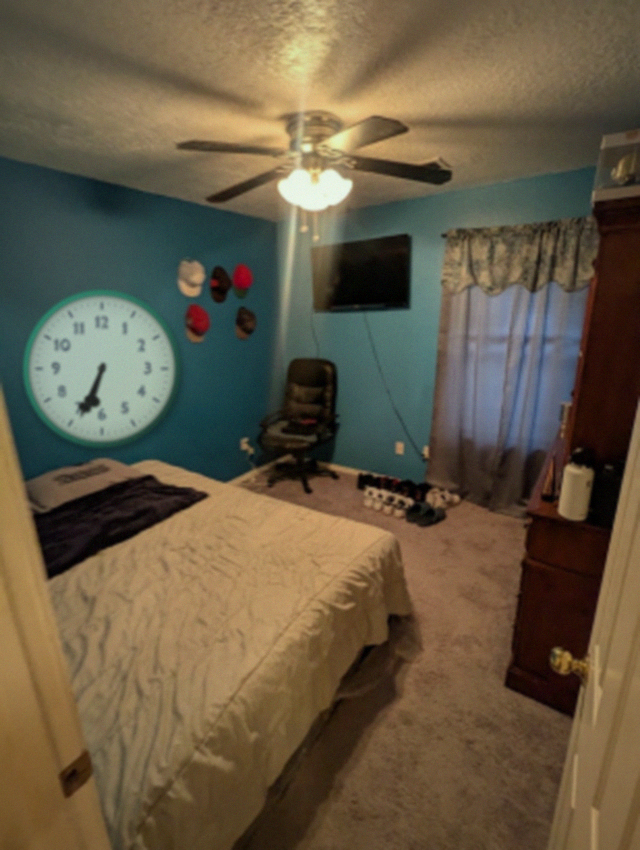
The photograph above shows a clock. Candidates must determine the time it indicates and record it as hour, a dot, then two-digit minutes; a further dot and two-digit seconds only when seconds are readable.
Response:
6.34
